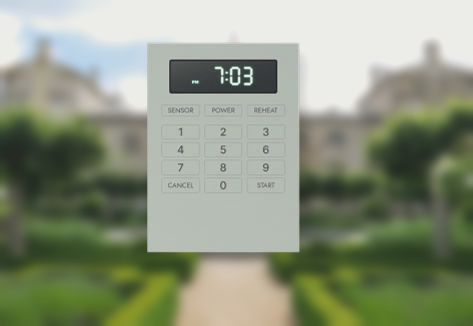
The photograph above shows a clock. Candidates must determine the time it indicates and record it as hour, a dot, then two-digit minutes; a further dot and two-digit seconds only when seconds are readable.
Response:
7.03
